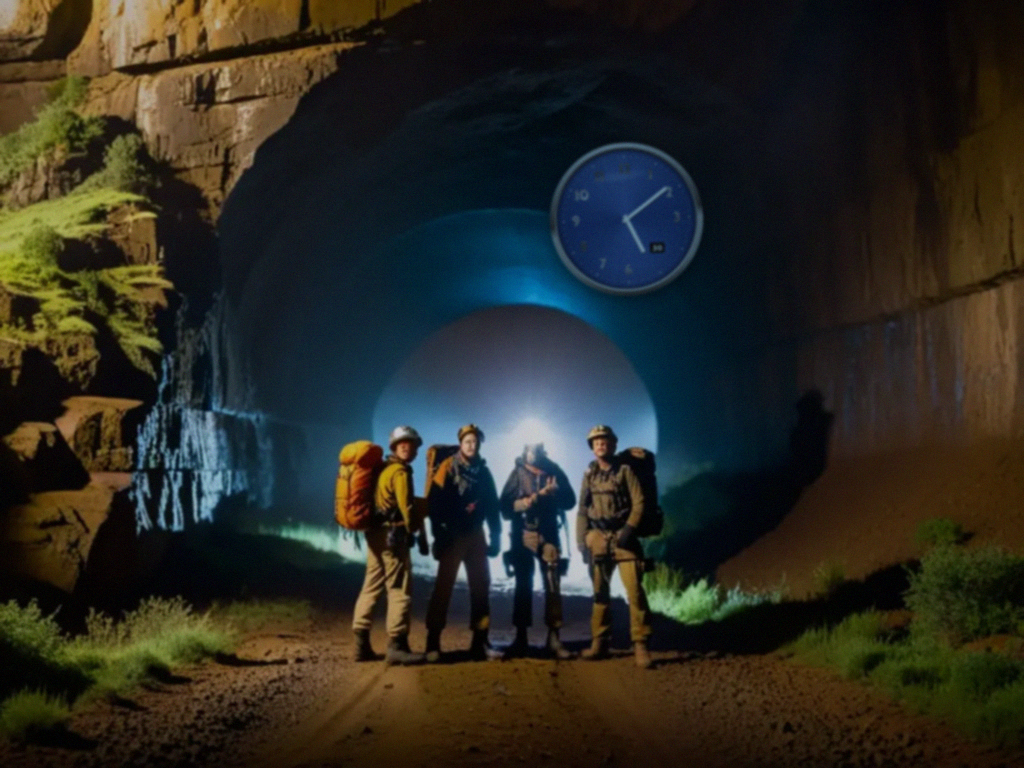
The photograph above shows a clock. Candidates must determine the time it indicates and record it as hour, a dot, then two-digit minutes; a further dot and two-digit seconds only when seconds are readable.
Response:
5.09
